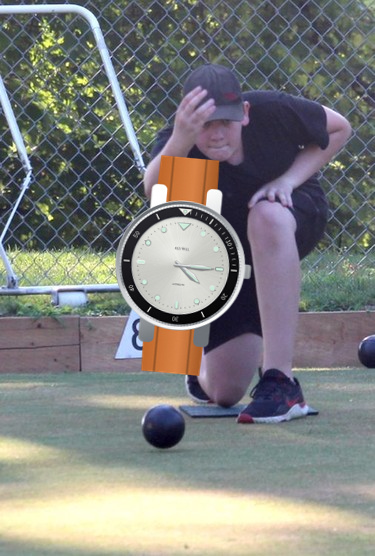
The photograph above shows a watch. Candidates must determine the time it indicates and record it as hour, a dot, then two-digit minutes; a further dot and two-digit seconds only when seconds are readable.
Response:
4.15
